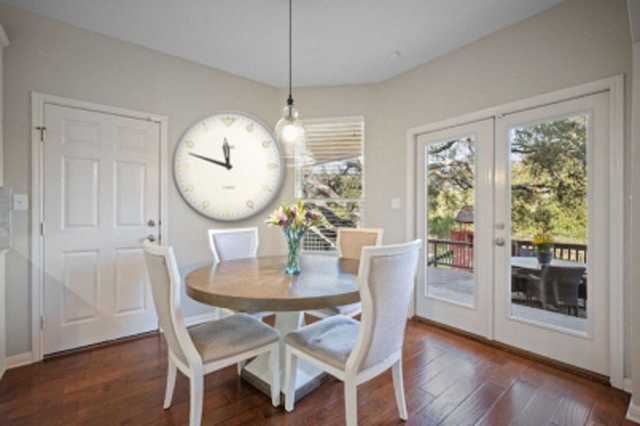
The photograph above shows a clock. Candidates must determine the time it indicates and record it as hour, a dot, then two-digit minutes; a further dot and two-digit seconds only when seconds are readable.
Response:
11.48
